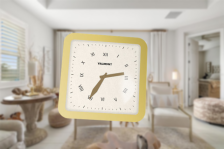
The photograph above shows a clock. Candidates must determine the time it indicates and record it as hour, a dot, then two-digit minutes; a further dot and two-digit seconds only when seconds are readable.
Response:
2.35
